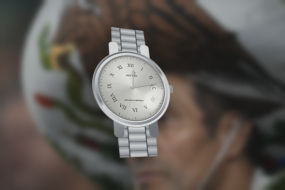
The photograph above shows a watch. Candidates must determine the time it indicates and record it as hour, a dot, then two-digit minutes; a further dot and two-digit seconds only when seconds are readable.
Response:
12.13
